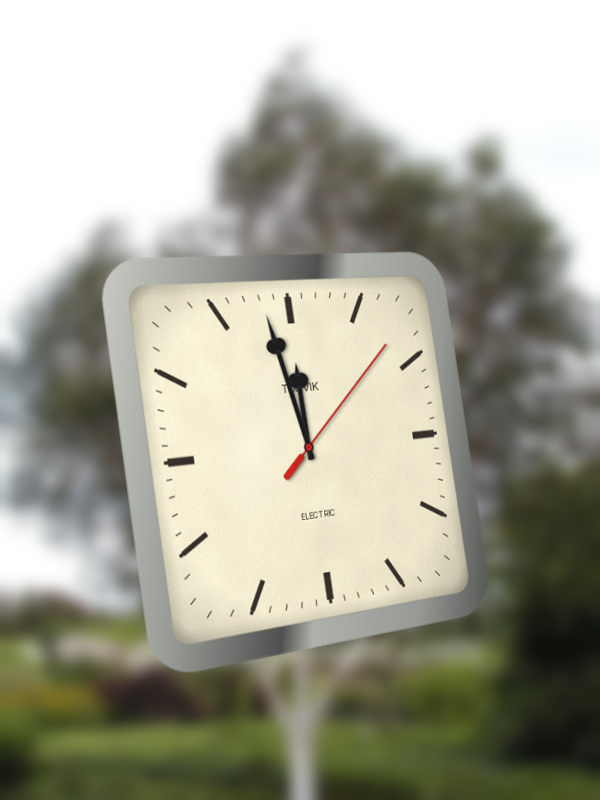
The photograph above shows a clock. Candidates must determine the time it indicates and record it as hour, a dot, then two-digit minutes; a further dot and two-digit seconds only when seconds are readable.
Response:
11.58.08
